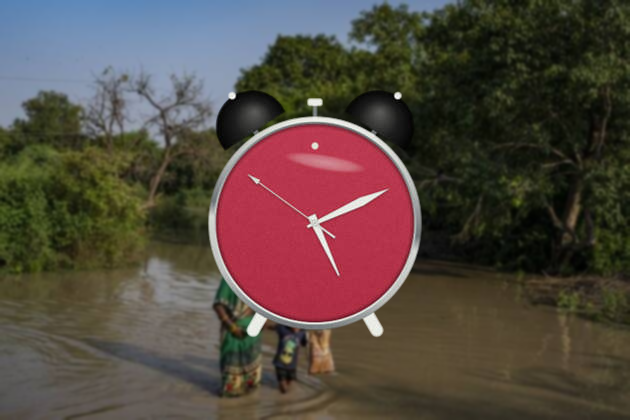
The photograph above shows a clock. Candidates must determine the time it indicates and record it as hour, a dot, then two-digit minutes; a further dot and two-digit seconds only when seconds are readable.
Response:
5.10.51
